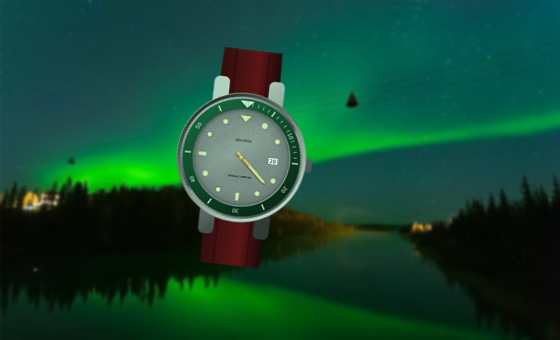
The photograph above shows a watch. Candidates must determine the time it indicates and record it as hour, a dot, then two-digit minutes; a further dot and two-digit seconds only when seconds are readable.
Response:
4.22
